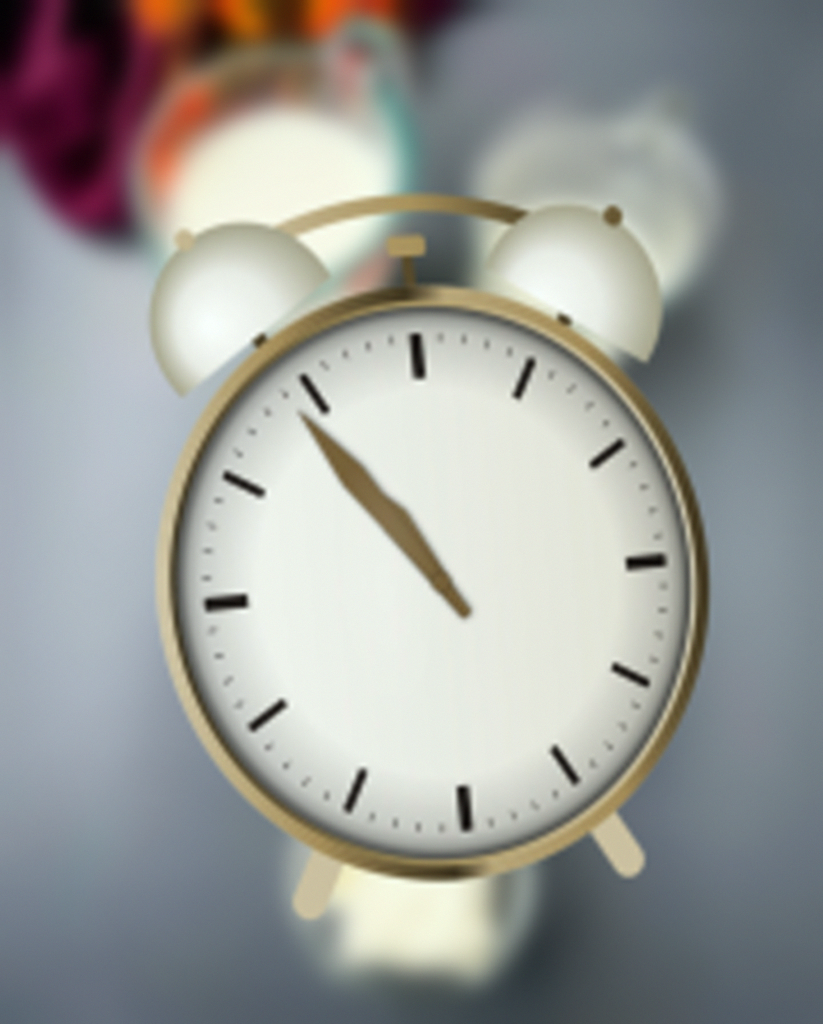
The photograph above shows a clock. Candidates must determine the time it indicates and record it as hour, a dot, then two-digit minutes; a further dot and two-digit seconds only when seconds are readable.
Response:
10.54
